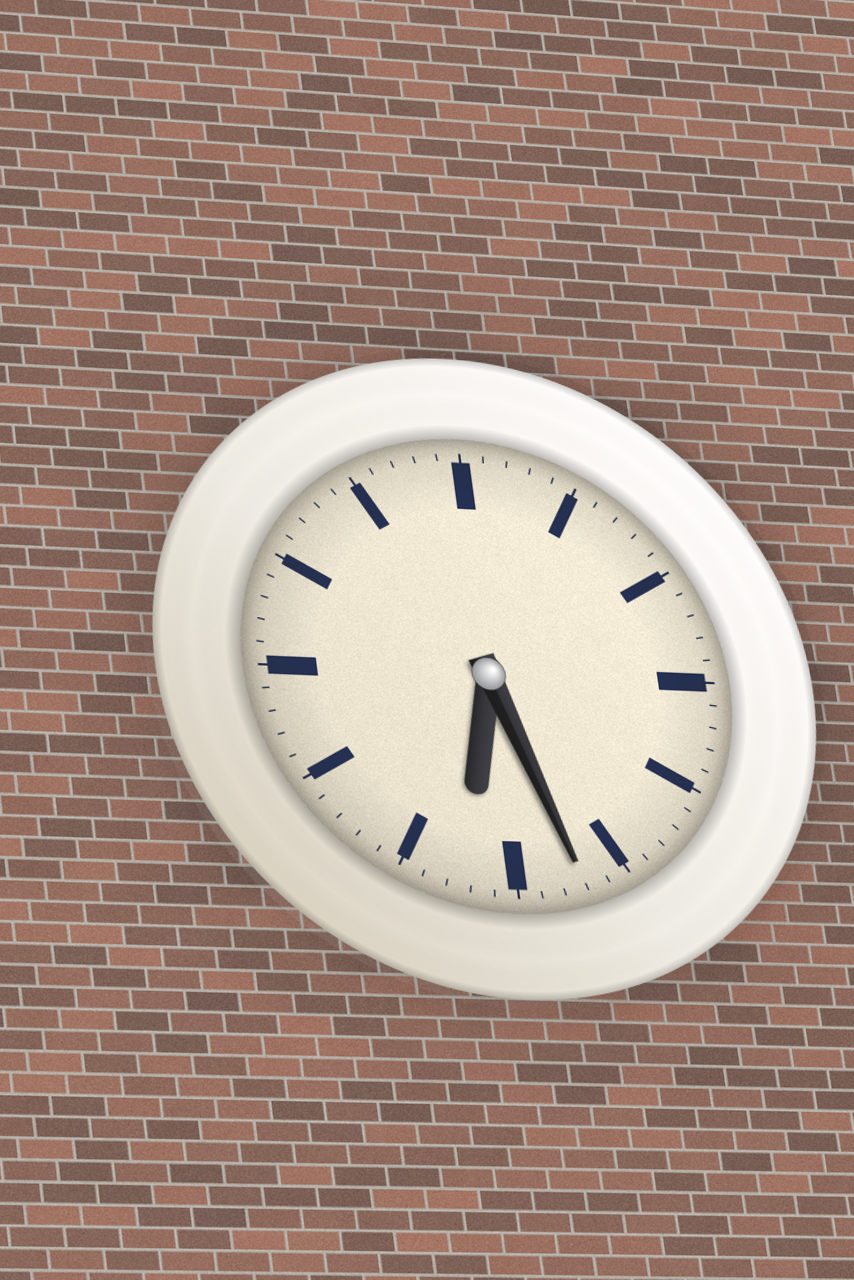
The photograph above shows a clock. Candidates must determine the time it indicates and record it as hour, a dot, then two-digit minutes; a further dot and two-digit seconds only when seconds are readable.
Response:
6.27
